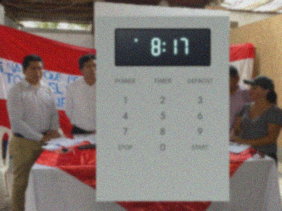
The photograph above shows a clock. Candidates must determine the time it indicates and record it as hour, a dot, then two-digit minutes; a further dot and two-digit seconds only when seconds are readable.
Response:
8.17
